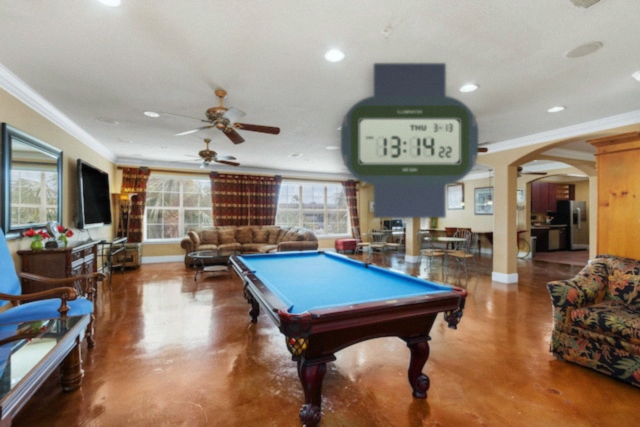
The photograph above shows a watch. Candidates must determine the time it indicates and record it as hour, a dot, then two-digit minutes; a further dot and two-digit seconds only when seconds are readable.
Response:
13.14.22
